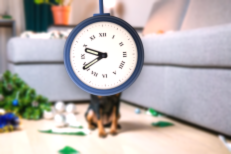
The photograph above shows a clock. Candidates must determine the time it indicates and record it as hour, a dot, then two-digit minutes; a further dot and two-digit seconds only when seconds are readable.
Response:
9.40
